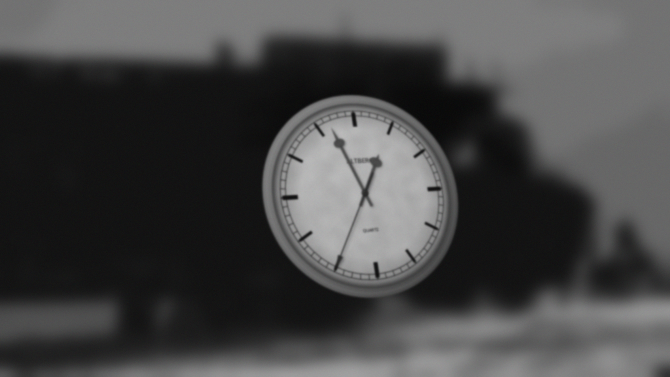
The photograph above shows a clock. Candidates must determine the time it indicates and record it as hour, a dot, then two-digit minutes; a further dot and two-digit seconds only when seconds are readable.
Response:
12.56.35
